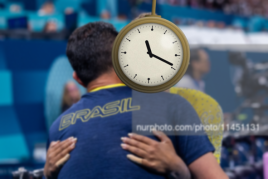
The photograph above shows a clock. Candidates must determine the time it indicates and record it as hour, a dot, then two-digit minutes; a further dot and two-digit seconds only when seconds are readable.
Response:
11.19
